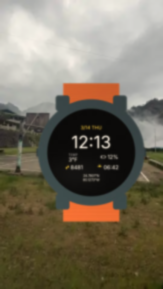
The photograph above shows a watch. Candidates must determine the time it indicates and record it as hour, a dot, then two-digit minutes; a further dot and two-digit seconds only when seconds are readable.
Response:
12.13
